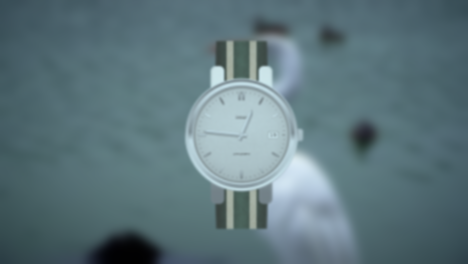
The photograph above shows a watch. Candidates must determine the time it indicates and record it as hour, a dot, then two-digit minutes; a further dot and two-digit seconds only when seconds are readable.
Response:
12.46
